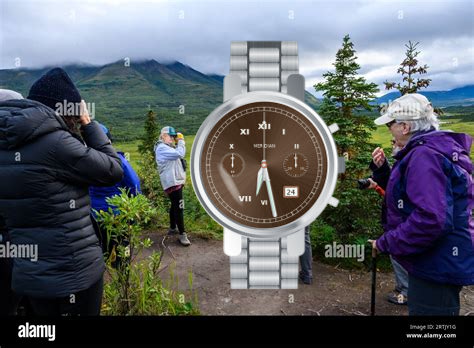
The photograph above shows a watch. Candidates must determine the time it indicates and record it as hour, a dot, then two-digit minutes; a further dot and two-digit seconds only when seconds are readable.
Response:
6.28
